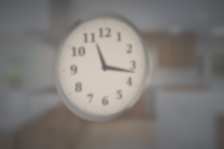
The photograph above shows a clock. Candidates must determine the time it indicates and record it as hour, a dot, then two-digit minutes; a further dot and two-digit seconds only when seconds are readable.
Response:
11.17
